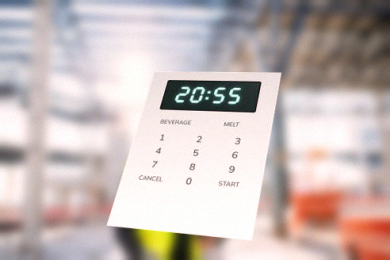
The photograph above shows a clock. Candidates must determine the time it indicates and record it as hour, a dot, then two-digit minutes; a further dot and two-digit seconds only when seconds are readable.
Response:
20.55
